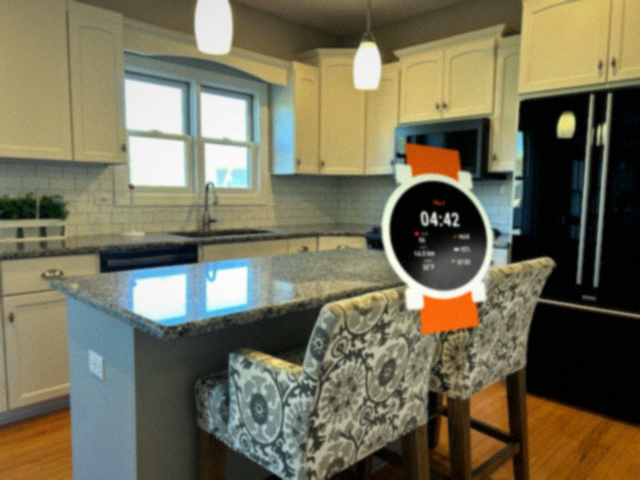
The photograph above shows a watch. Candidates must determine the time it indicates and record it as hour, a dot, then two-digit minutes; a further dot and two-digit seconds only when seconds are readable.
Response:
4.42
